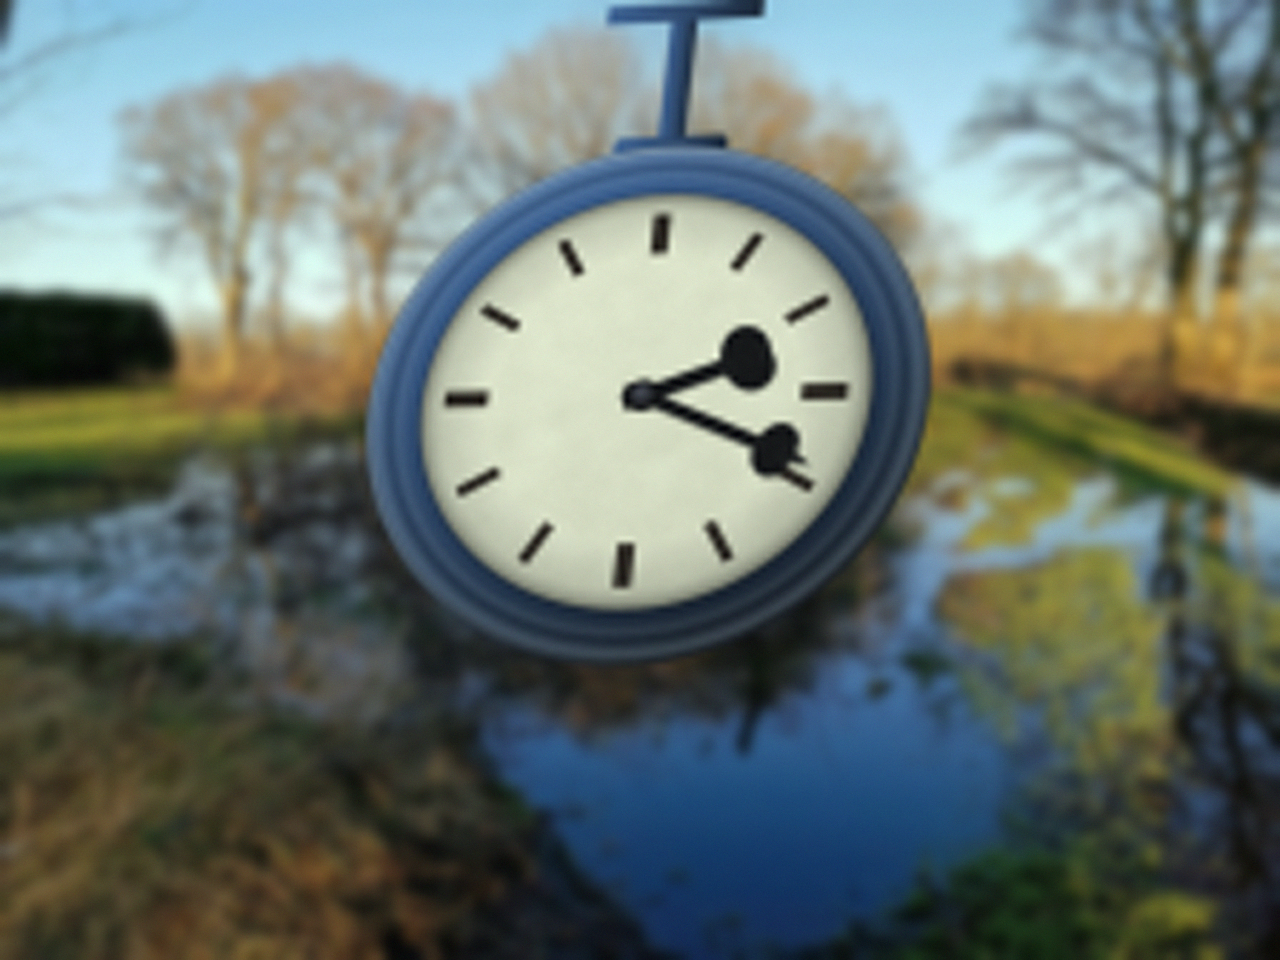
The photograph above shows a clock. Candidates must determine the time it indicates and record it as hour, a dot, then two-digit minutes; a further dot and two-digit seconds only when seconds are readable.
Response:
2.19
